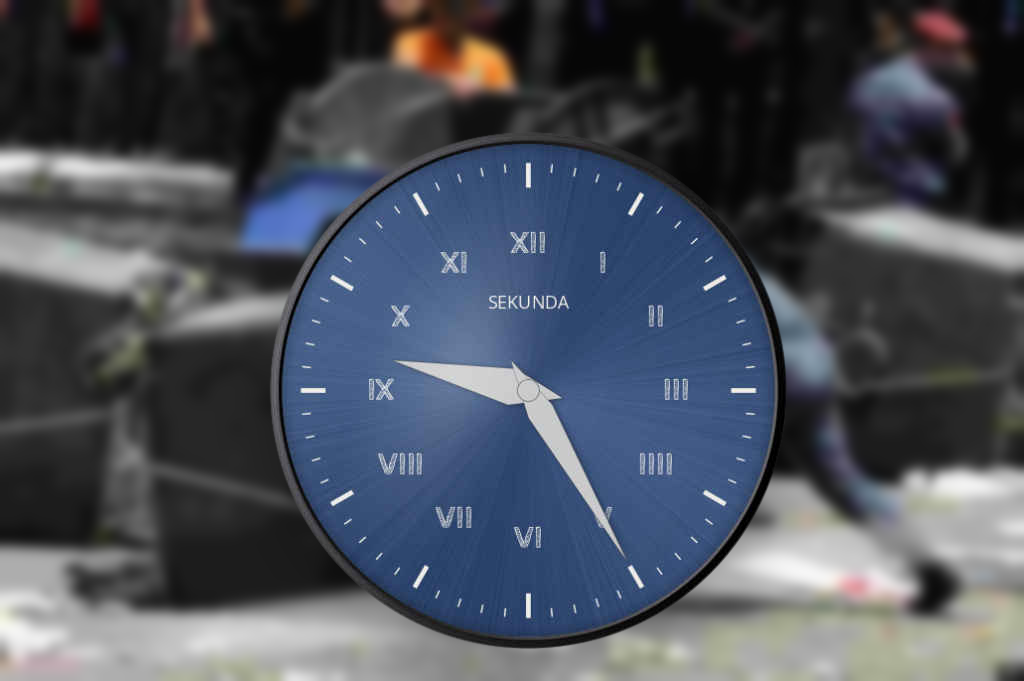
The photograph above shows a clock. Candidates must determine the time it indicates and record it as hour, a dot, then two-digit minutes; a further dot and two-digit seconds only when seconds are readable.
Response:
9.25
